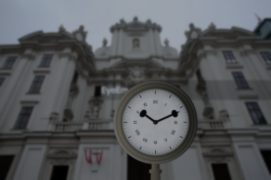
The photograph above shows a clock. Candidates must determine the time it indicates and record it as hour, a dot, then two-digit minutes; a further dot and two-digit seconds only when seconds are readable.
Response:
10.11
